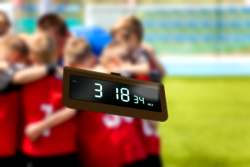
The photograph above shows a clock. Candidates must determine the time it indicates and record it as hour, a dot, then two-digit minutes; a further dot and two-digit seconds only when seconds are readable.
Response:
3.18.34
